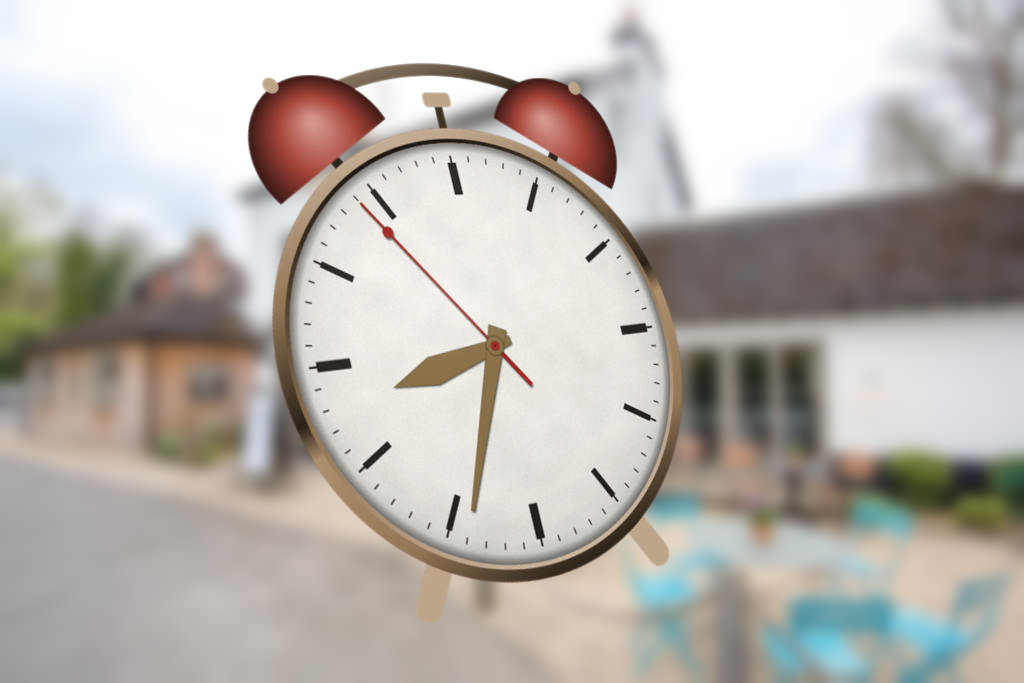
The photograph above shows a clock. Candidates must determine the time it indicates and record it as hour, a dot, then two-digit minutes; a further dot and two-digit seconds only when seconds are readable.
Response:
8.33.54
